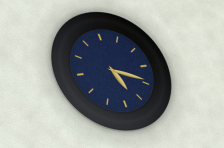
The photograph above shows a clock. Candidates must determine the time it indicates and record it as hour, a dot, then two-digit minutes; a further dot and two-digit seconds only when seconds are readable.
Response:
5.19
